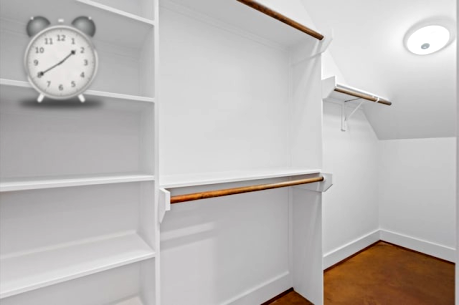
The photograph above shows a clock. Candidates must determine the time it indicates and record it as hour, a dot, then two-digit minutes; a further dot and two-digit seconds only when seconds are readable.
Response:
1.40
